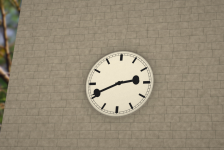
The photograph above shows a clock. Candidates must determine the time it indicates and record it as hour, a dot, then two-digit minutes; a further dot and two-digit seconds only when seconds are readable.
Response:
2.41
